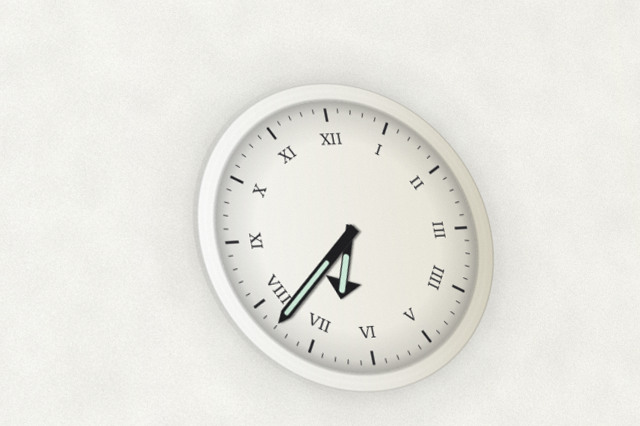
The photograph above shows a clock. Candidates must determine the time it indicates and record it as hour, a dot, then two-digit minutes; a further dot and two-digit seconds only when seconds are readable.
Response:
6.38
